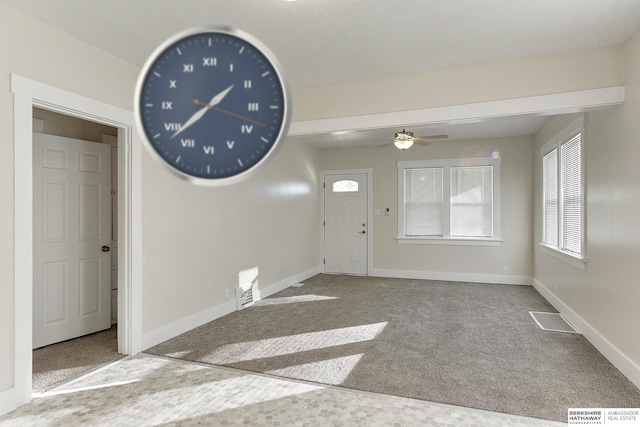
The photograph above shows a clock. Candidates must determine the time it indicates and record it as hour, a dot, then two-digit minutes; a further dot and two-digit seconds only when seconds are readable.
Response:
1.38.18
